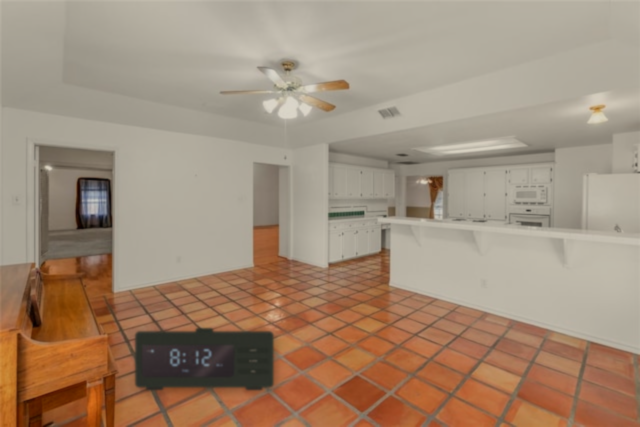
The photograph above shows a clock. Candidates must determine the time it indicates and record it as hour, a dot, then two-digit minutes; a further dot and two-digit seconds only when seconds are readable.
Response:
8.12
